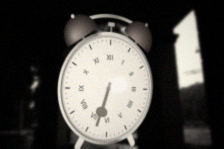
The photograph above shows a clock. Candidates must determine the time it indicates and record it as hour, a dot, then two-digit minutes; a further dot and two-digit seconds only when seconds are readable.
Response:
6.33
